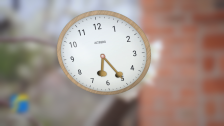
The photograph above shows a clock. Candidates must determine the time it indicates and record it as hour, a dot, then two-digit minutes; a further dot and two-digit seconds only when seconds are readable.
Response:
6.25
